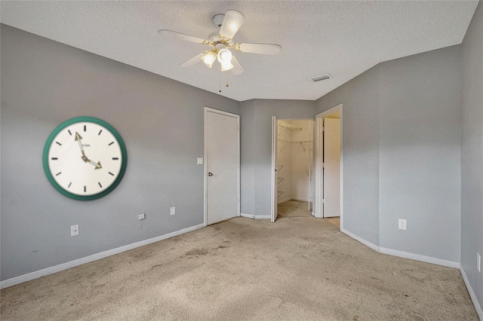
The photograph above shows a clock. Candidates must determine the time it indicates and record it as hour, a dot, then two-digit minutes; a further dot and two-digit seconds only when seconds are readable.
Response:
3.57
